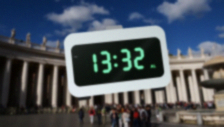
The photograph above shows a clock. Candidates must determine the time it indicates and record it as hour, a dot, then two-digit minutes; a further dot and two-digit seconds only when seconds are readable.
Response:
13.32
